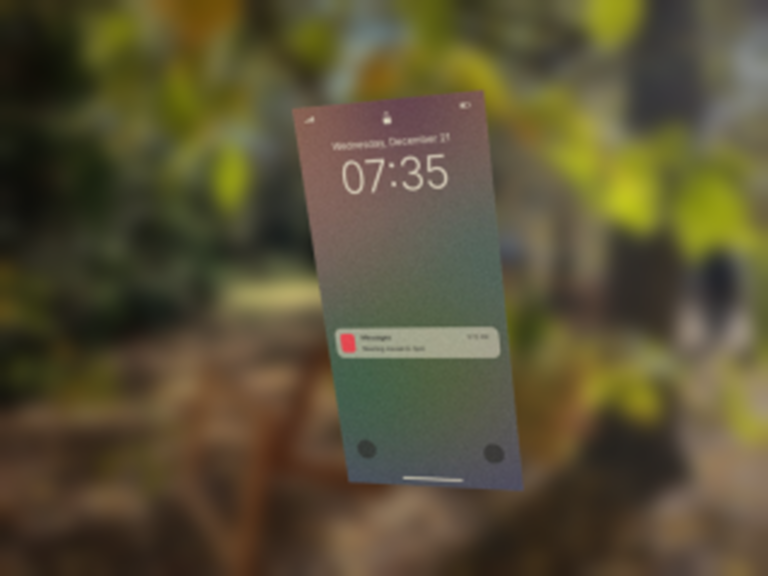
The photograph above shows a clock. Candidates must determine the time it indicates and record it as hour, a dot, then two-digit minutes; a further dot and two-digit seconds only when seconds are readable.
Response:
7.35
